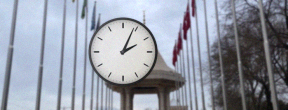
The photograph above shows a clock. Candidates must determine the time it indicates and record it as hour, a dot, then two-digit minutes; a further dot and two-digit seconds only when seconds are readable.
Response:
2.04
